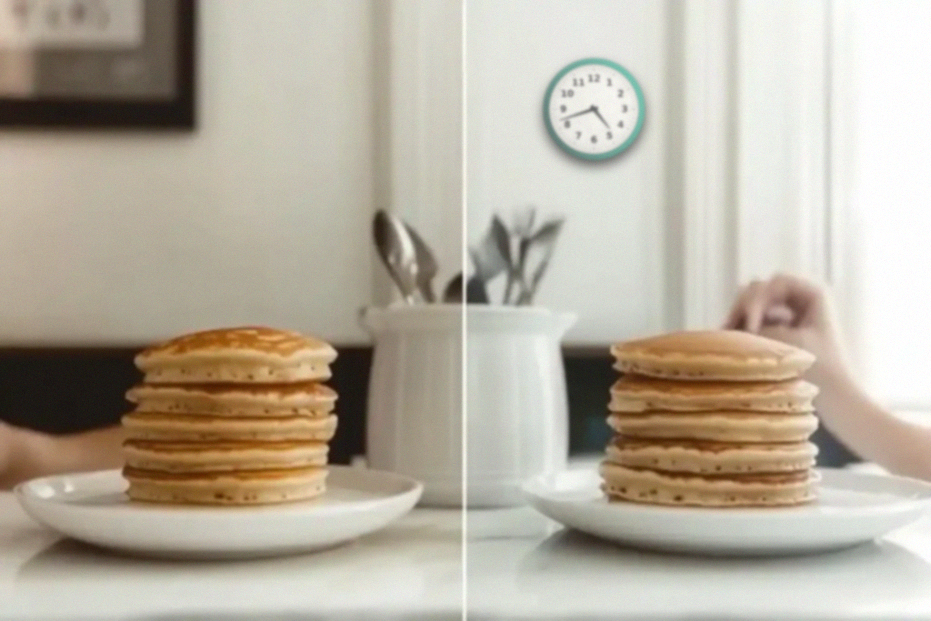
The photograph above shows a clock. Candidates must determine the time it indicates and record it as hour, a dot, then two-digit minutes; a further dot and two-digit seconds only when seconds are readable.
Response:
4.42
